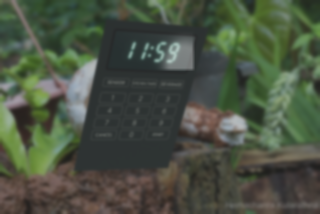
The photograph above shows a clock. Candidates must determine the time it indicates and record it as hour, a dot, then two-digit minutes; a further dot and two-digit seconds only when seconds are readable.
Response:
11.59
